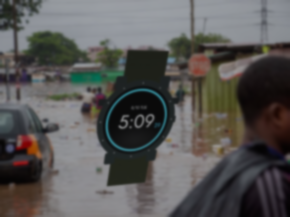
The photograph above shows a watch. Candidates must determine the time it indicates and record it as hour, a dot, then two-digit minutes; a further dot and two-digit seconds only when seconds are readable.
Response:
5.09
